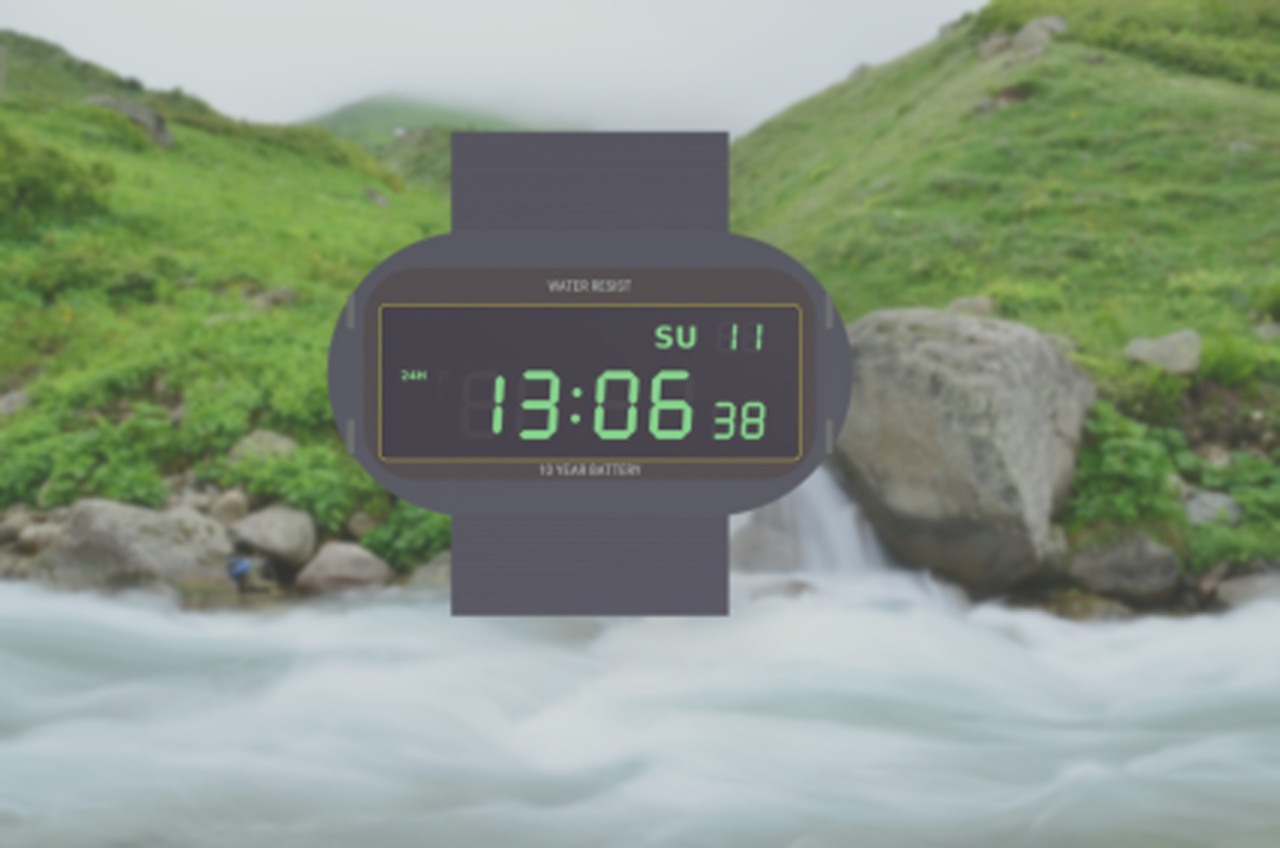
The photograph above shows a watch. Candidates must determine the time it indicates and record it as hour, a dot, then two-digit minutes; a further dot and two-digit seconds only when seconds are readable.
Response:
13.06.38
